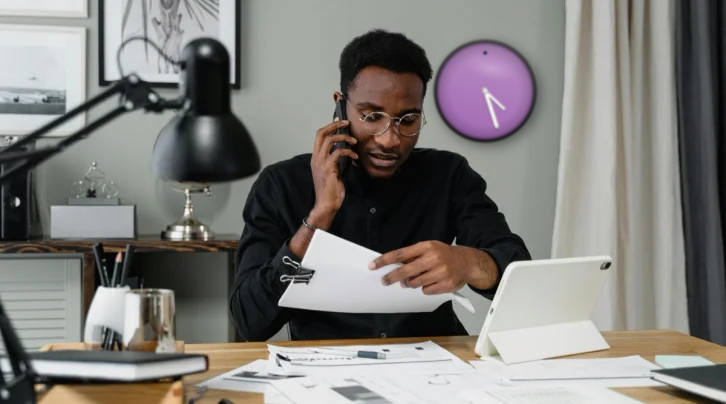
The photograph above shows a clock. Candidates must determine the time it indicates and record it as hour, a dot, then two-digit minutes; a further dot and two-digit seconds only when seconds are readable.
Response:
4.27
